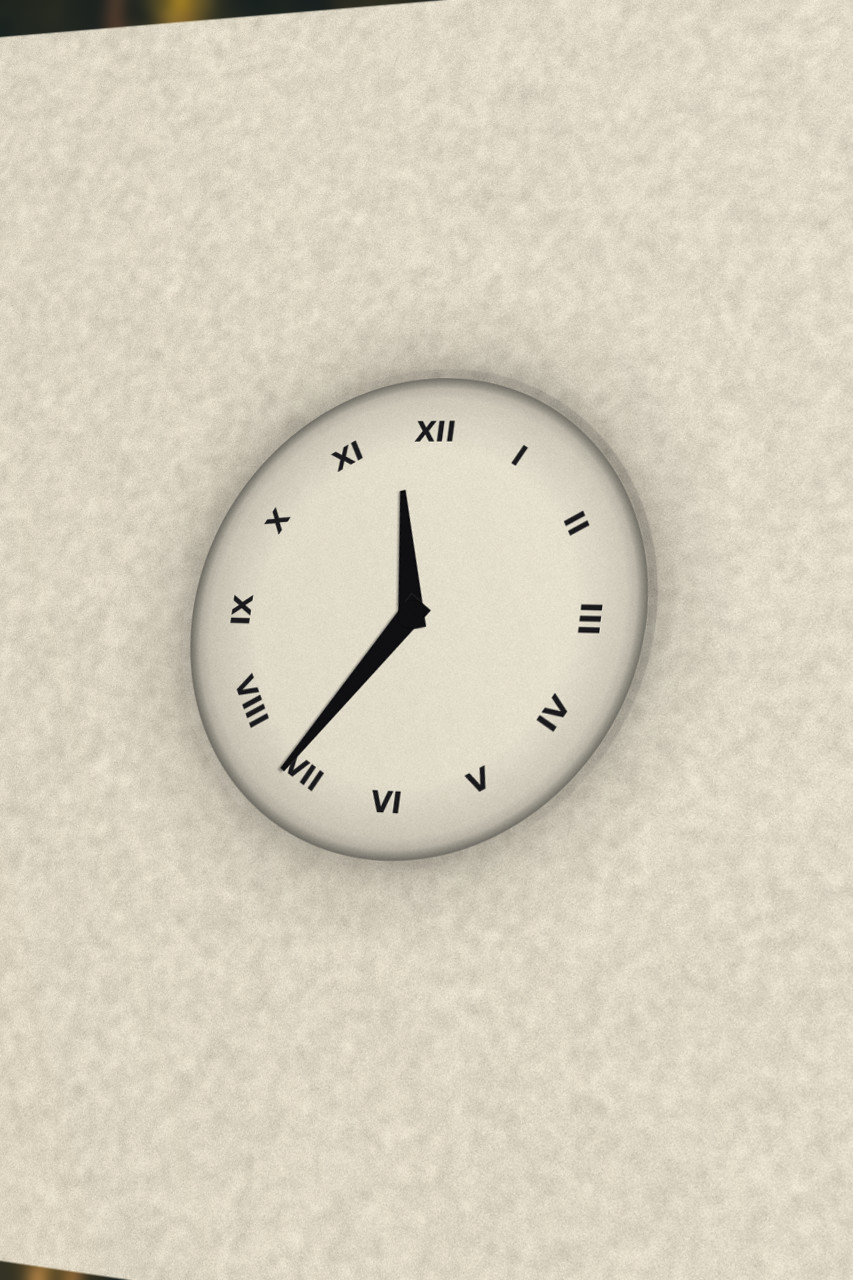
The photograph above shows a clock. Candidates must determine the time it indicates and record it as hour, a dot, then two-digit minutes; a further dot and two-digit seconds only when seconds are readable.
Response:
11.36
